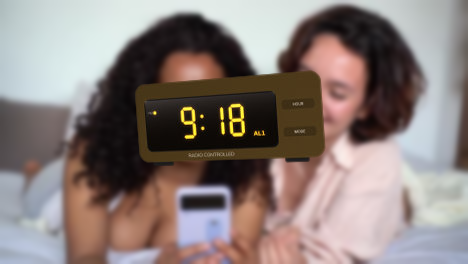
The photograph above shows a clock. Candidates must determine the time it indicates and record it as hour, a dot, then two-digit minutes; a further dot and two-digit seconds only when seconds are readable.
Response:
9.18
